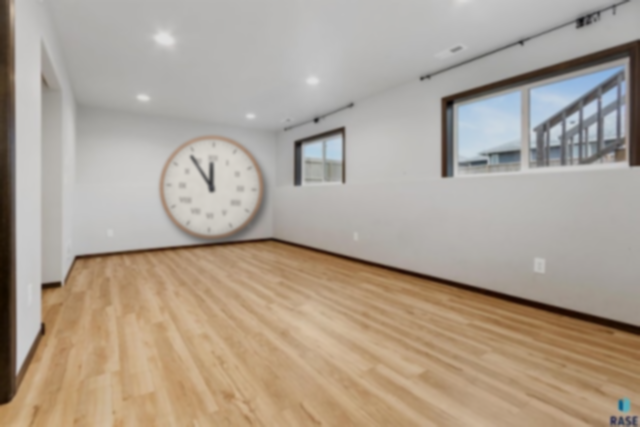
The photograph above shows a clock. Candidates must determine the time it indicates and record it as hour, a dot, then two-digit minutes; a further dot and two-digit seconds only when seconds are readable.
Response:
11.54
